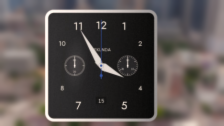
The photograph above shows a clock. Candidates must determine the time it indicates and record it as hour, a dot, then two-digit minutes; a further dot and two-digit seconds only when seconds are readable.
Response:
3.55
